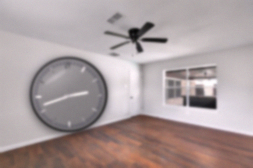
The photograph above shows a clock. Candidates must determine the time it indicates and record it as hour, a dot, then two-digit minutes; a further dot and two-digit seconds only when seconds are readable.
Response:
2.42
